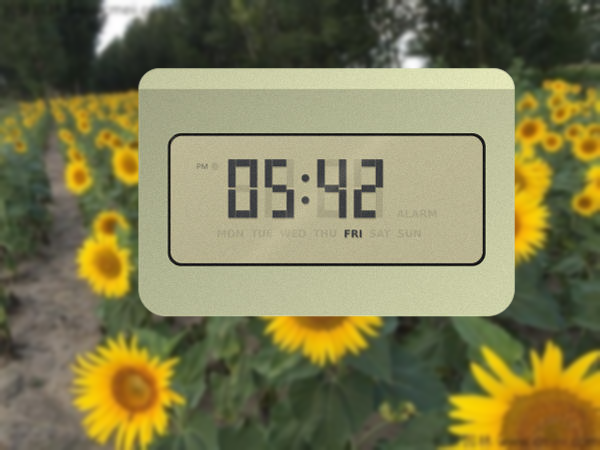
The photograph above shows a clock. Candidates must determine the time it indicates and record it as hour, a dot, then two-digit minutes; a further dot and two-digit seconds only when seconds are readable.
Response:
5.42
